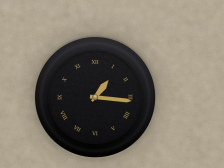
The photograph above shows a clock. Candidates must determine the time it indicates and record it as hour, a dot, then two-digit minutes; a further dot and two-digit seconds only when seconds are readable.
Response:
1.16
